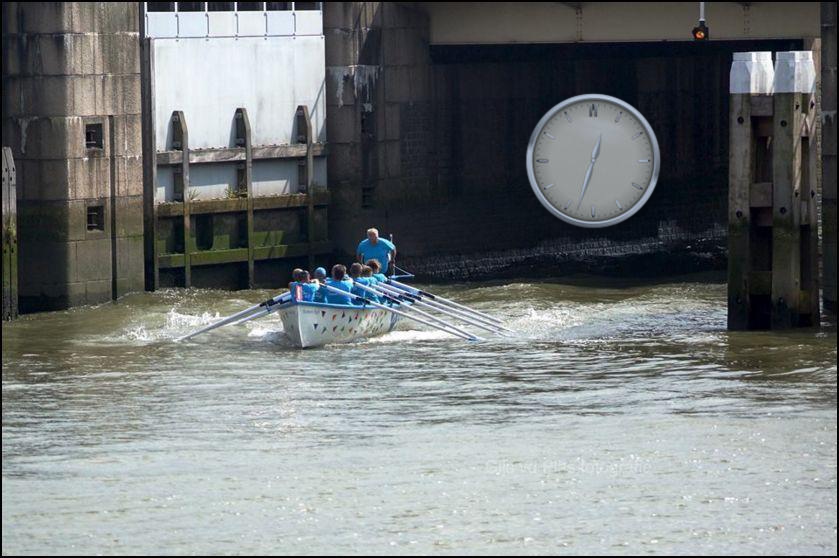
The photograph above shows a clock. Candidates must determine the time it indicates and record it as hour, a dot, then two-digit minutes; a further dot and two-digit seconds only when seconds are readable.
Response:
12.33
